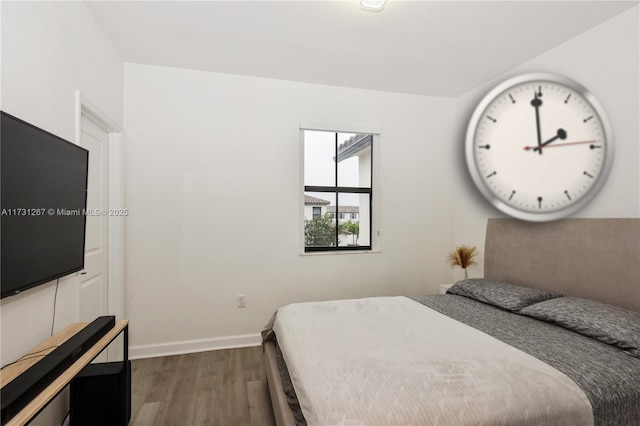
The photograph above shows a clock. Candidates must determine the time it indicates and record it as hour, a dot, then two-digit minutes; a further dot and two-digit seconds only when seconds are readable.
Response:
1.59.14
